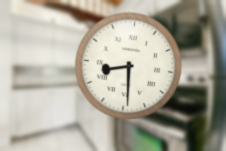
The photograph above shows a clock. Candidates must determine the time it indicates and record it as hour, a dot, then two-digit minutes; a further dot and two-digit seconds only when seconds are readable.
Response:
8.29
